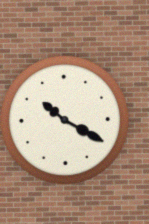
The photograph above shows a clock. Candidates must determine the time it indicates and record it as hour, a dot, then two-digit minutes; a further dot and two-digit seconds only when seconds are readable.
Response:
10.20
